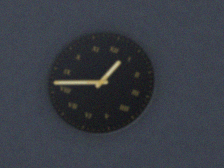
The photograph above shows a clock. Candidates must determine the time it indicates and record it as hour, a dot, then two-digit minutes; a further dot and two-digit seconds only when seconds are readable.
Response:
12.42
